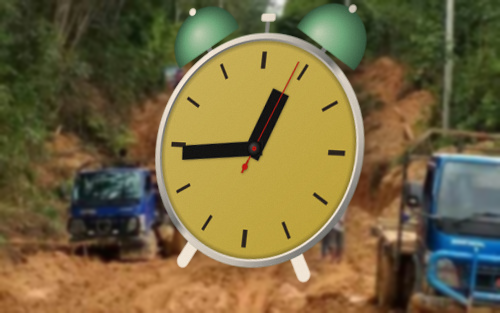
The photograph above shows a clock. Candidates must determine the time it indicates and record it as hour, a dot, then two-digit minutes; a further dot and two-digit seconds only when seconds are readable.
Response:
12.44.04
